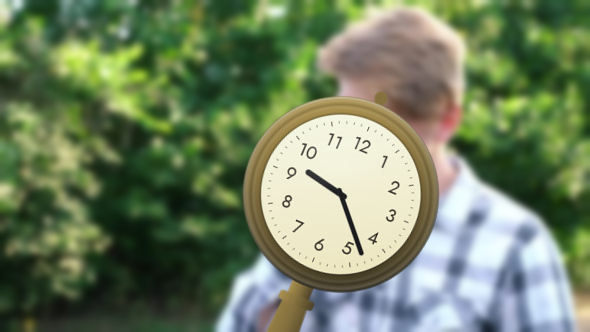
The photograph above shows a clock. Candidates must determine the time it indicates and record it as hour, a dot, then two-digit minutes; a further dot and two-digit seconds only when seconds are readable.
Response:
9.23
